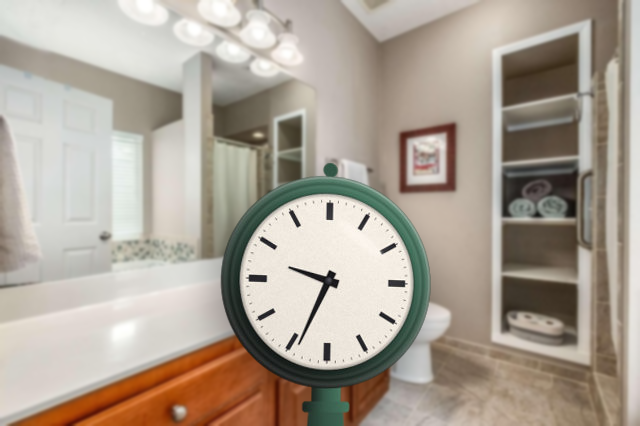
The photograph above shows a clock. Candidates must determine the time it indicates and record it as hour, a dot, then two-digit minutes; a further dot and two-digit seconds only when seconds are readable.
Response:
9.34
